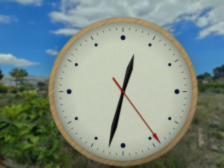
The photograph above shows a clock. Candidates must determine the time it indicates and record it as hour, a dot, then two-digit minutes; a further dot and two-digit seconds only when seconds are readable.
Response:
12.32.24
